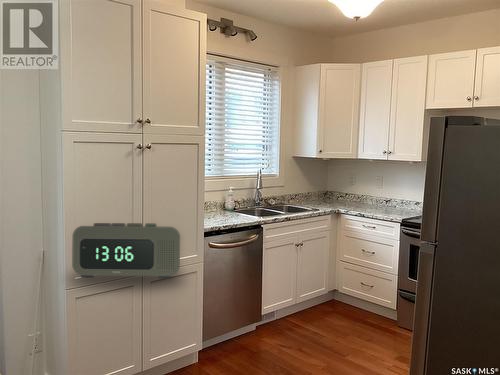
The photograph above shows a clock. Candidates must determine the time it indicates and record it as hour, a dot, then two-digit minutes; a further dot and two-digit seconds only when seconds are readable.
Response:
13.06
